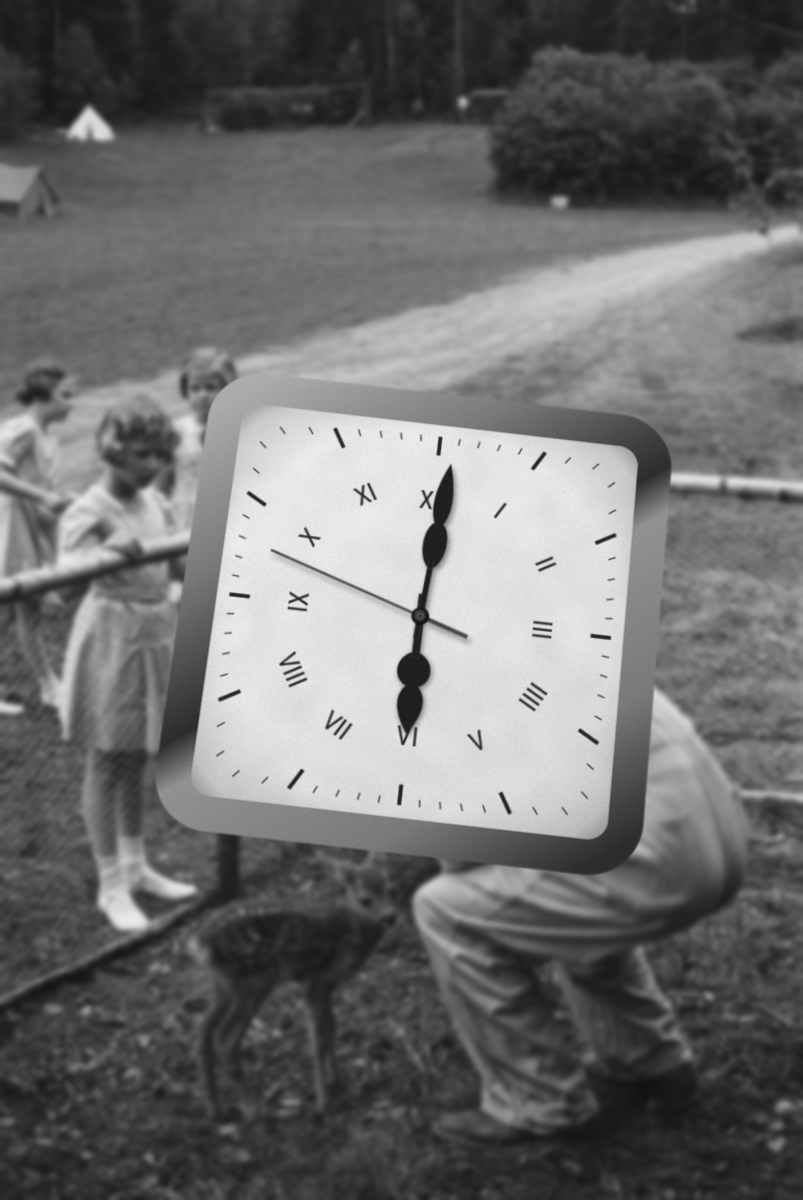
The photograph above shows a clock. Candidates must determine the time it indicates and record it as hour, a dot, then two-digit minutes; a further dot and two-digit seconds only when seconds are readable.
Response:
6.00.48
